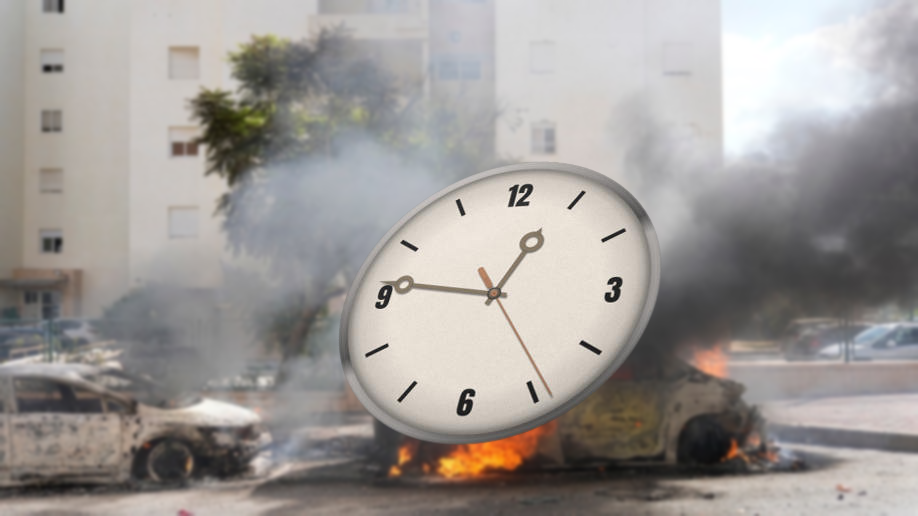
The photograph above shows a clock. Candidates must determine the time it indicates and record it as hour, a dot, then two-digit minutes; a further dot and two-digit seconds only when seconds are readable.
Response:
12.46.24
